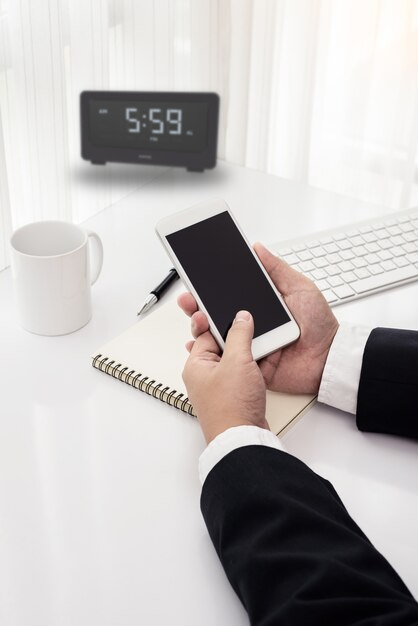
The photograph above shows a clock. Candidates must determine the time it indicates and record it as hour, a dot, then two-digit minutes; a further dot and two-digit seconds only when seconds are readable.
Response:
5.59
